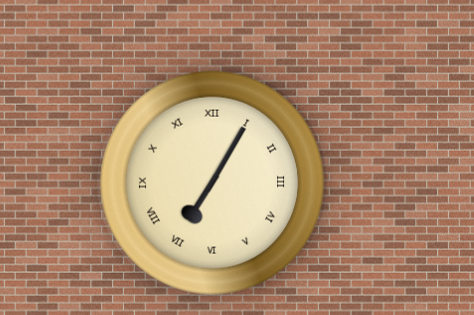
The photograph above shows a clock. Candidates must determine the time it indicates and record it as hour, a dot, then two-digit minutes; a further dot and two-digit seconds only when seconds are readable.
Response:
7.05
